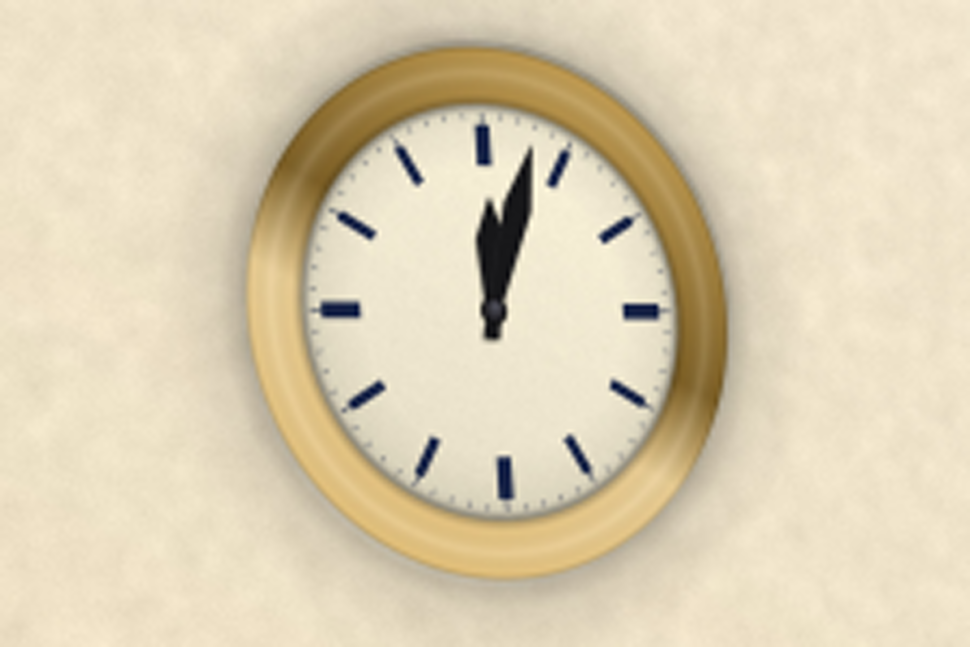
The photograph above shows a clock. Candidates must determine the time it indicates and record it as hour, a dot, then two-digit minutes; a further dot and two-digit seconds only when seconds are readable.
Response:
12.03
